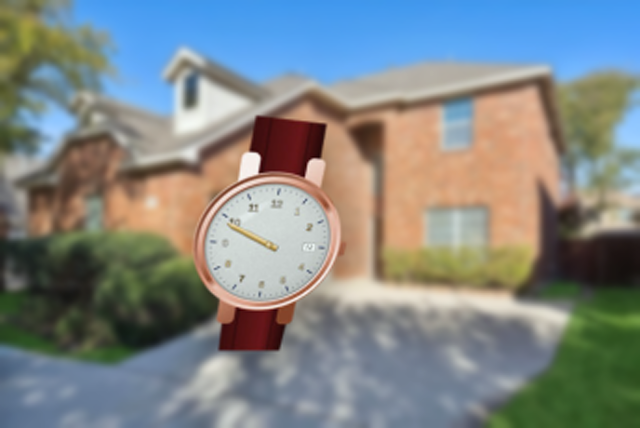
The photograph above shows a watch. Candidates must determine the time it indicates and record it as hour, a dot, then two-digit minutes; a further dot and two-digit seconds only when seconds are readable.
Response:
9.49
